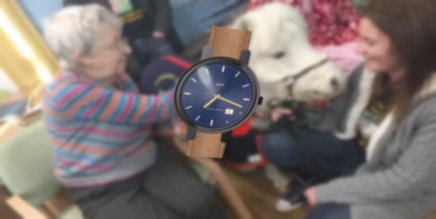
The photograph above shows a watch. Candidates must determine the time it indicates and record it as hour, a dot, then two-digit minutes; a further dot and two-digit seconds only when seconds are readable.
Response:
7.18
